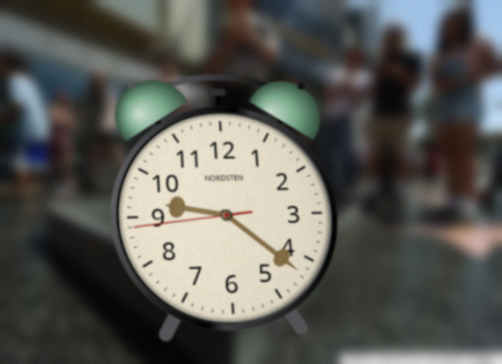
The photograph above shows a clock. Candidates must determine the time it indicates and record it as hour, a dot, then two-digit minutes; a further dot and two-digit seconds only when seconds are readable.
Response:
9.21.44
